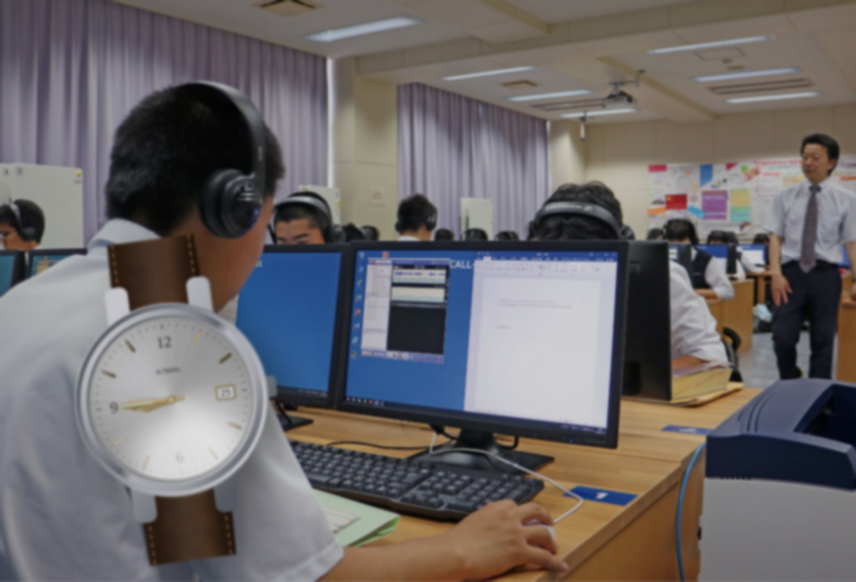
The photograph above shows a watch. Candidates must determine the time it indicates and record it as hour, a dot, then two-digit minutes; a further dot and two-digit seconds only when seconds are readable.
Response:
8.45
